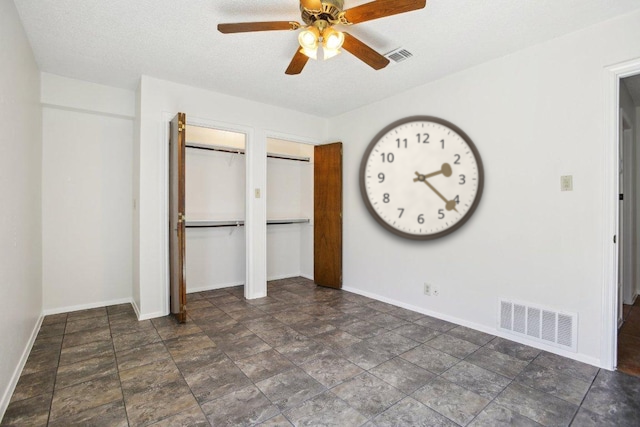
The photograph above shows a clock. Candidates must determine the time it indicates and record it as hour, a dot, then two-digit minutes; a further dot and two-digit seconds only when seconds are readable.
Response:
2.22
